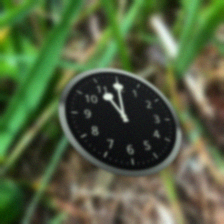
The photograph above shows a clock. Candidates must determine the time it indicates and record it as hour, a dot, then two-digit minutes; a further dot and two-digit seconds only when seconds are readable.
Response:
11.00
